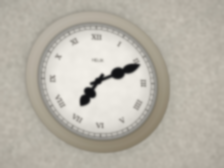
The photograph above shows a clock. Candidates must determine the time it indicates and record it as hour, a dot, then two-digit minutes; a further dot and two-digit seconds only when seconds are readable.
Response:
7.11
